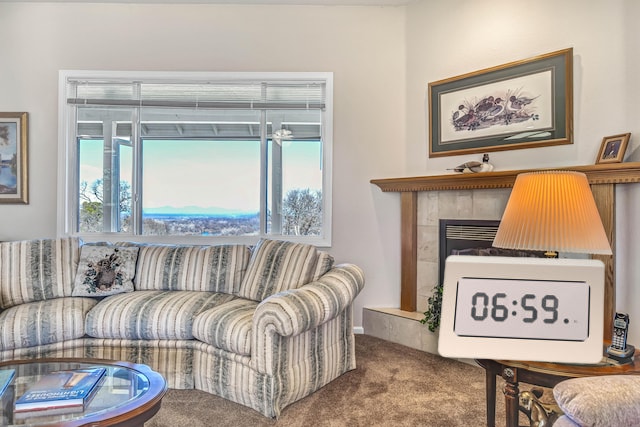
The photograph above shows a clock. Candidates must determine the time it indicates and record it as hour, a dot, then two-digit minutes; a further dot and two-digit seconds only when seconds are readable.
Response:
6.59
